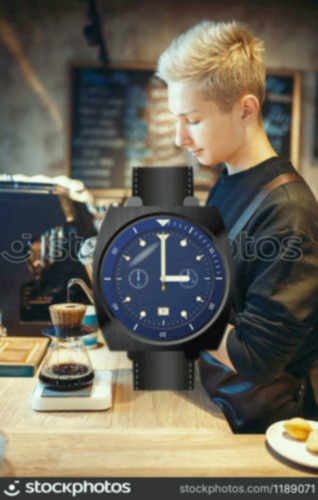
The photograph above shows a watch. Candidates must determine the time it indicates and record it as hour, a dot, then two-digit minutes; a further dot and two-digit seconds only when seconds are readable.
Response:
3.00
